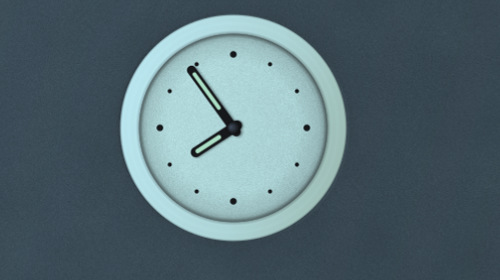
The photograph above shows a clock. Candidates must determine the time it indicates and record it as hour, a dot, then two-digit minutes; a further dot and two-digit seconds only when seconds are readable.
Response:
7.54
